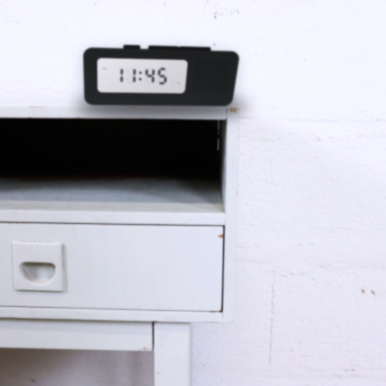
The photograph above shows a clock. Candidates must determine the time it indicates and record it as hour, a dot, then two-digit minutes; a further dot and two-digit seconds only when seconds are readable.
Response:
11.45
